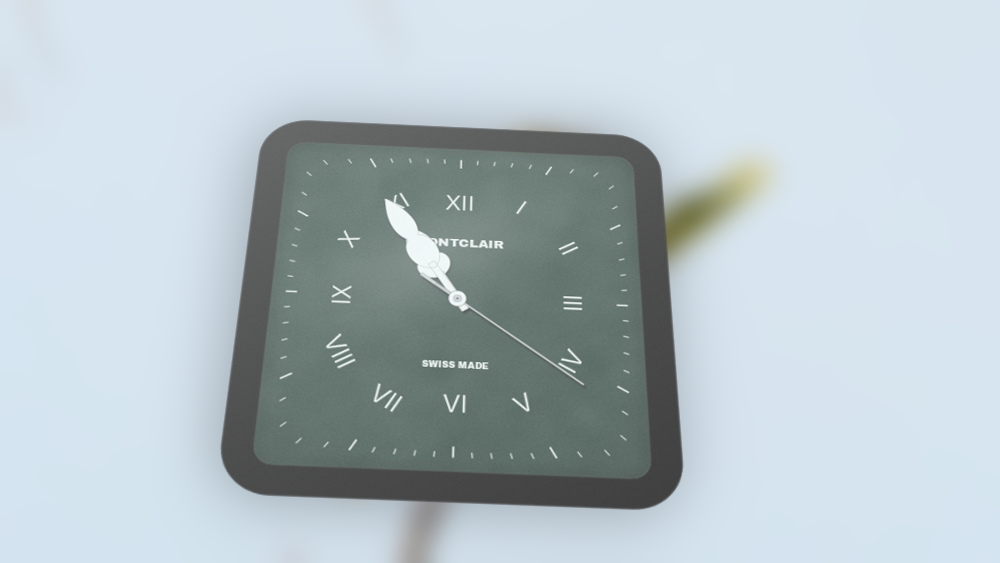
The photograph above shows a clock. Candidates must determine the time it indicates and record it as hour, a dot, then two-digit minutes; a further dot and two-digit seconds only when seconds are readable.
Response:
10.54.21
